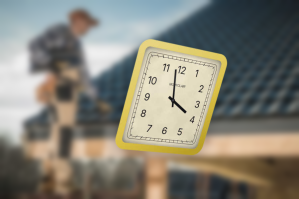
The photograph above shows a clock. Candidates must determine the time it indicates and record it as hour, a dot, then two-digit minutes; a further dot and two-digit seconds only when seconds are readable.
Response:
3.58
